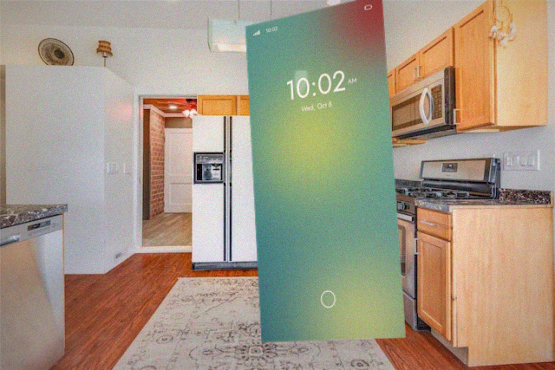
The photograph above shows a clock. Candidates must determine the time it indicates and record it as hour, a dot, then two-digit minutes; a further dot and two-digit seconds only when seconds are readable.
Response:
10.02
